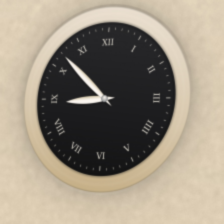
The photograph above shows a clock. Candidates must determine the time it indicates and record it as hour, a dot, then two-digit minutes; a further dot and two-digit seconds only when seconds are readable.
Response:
8.52
